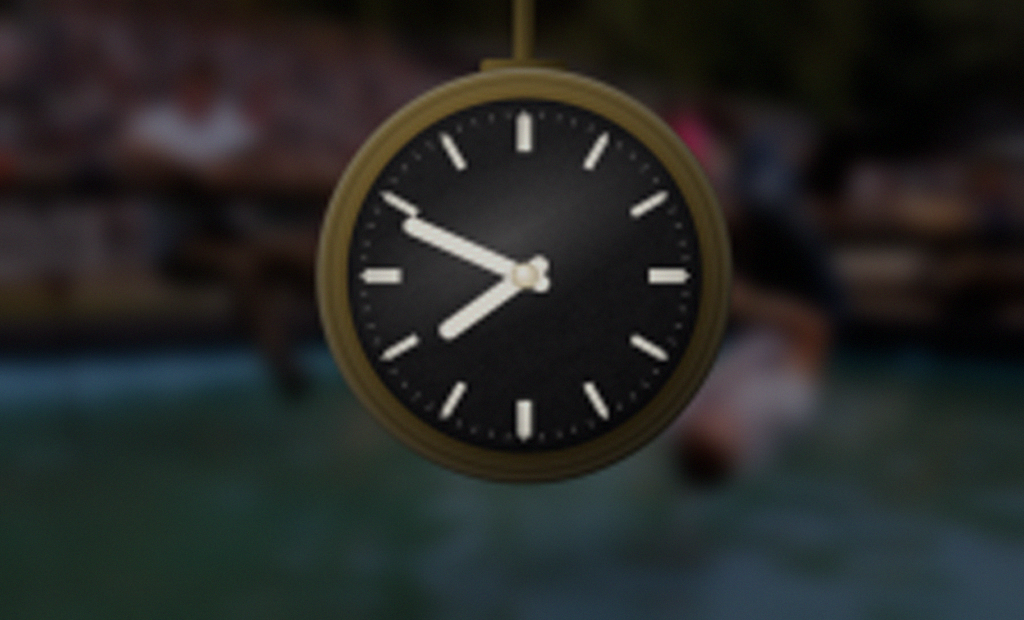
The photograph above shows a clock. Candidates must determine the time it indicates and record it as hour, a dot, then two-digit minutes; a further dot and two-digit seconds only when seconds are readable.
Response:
7.49
